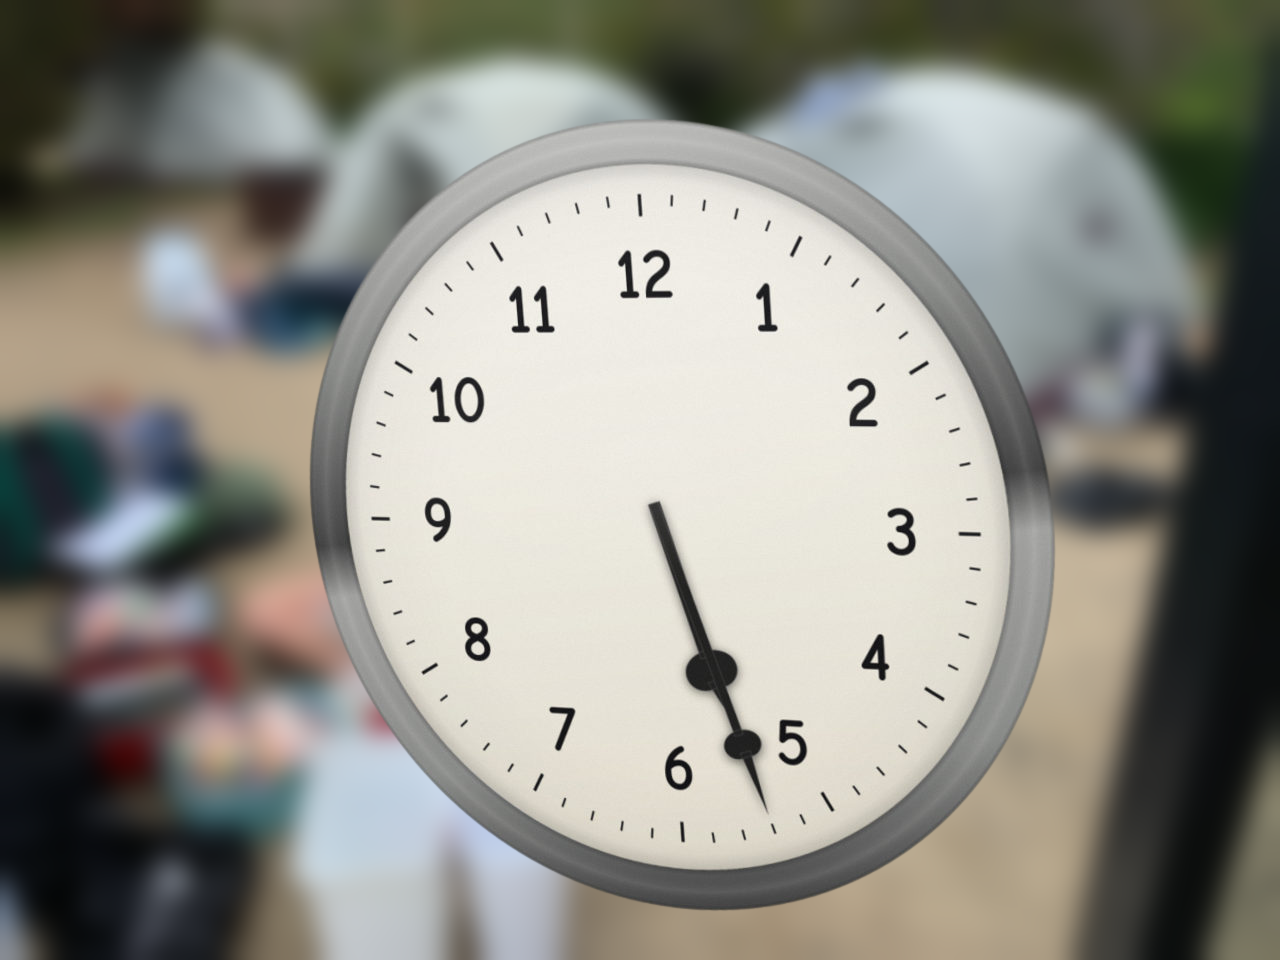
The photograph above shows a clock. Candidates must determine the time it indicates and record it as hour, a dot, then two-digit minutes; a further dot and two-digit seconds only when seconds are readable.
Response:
5.27
